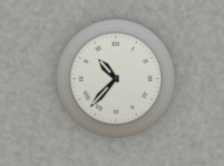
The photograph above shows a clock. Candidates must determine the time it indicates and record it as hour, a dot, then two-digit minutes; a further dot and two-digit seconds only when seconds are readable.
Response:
10.37
